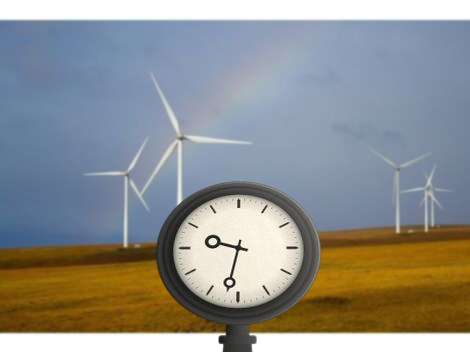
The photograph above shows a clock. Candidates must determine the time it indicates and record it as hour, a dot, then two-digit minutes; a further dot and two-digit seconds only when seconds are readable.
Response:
9.32
